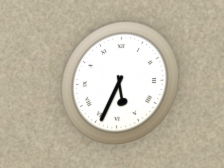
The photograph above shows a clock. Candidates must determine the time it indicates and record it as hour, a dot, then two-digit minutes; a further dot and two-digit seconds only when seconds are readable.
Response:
5.34
